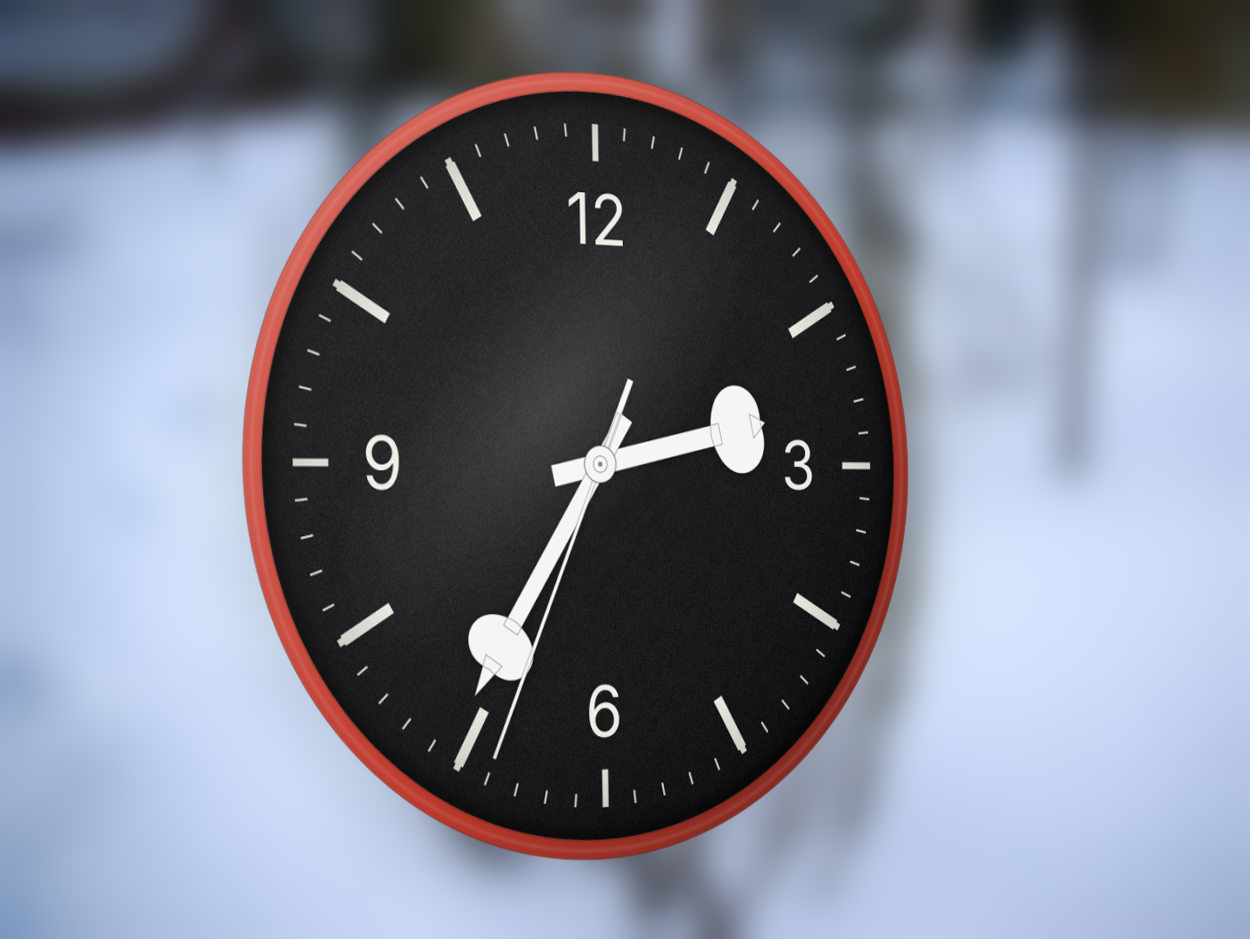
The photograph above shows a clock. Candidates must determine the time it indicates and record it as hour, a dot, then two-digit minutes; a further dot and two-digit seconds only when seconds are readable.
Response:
2.35.34
